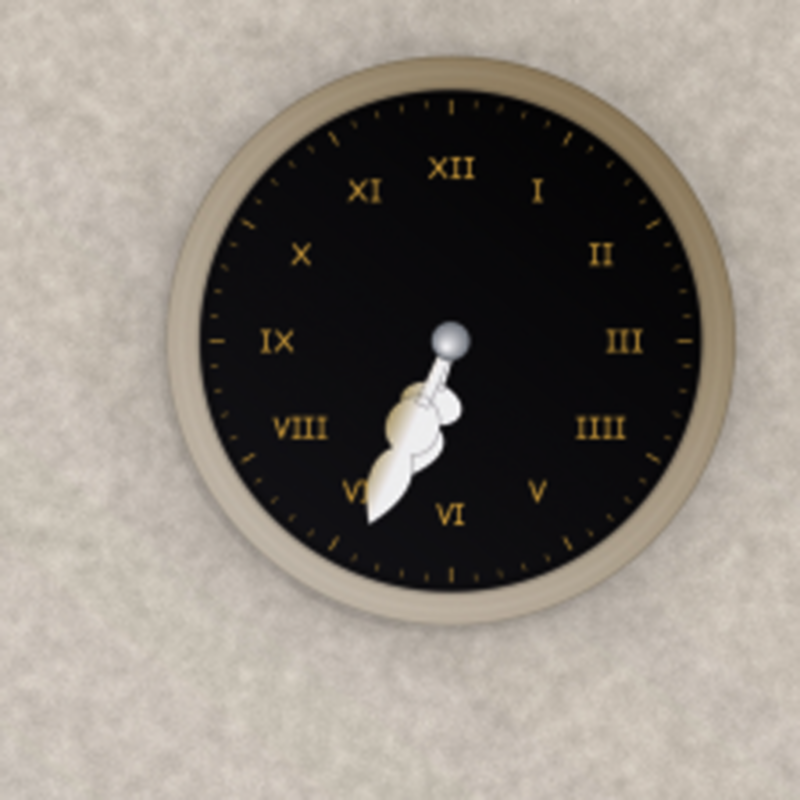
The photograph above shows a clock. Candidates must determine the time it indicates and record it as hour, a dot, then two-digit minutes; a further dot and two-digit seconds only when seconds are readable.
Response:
6.34
